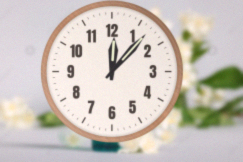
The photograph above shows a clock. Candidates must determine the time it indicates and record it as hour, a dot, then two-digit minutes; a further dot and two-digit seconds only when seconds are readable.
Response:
12.07
